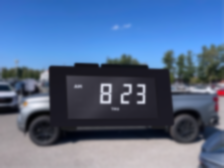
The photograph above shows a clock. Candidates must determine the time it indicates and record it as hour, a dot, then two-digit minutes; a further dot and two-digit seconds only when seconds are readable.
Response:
8.23
